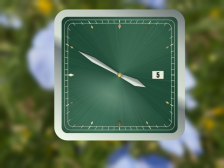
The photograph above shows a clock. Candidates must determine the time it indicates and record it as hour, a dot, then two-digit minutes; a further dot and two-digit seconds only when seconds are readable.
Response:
3.50
